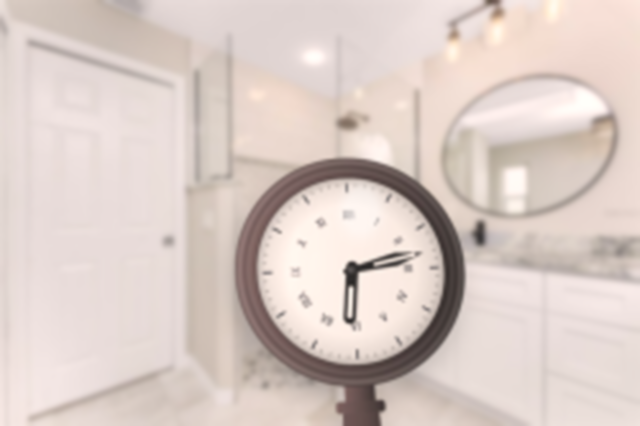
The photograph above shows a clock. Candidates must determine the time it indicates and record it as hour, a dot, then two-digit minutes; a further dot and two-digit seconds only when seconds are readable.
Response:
6.13
